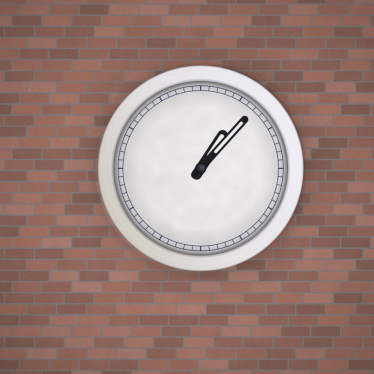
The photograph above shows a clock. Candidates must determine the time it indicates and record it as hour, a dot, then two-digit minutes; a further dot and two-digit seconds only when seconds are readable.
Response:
1.07
